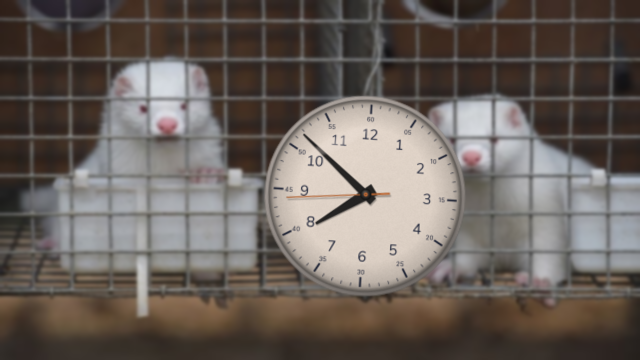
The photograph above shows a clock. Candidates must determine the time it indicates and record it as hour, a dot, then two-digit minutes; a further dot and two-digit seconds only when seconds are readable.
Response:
7.51.44
